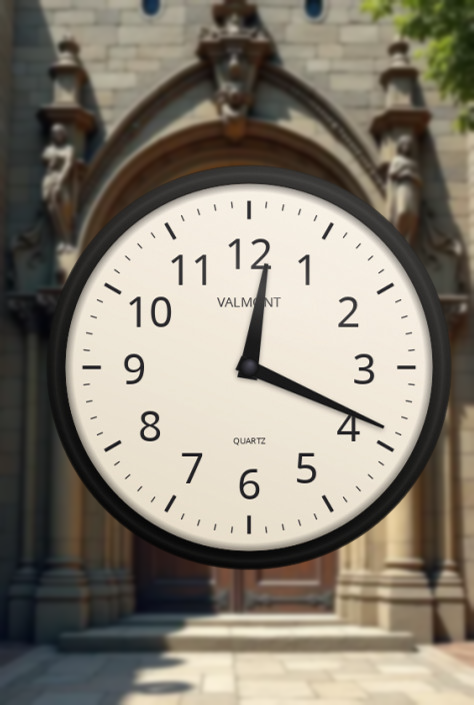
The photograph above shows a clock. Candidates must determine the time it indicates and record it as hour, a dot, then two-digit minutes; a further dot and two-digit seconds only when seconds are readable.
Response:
12.19
